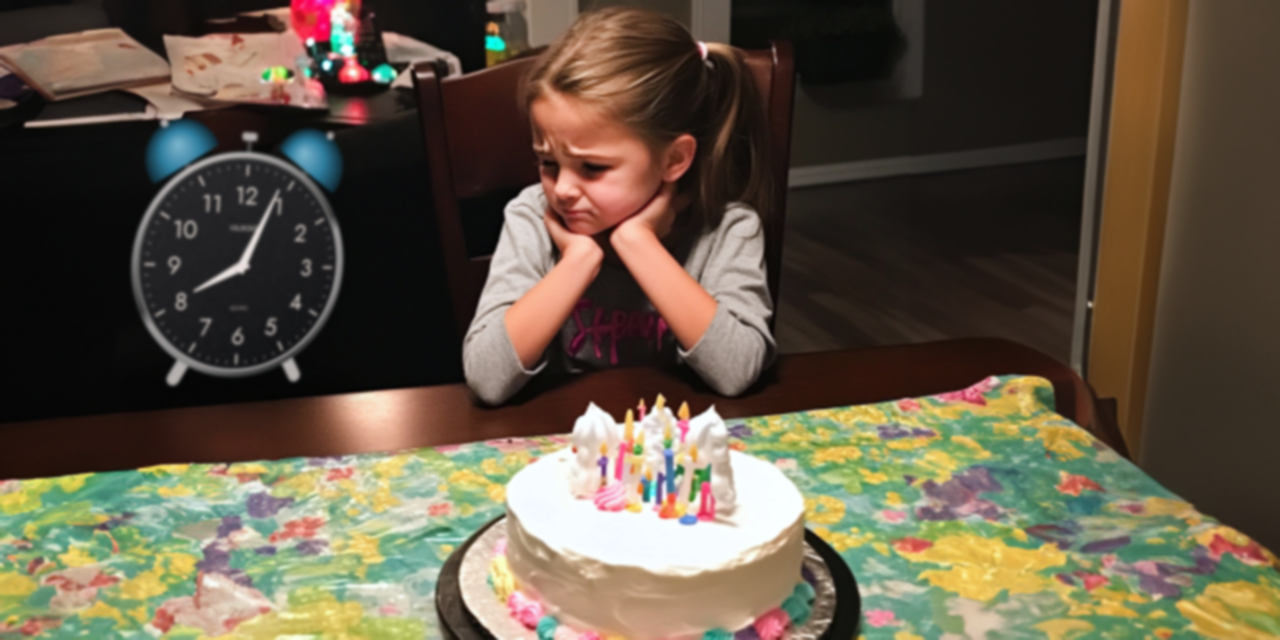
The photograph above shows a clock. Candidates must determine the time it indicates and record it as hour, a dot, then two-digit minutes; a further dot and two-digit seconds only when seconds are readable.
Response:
8.04
